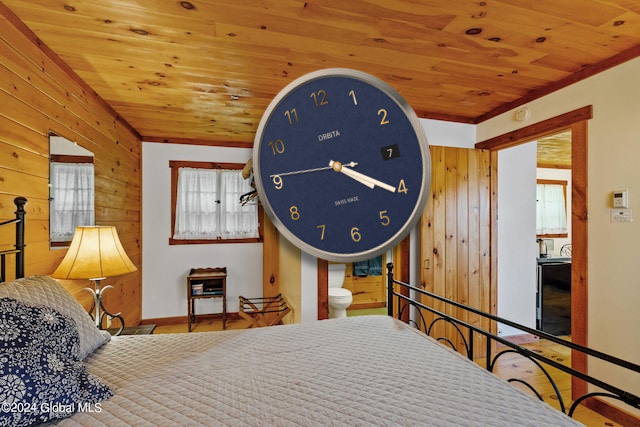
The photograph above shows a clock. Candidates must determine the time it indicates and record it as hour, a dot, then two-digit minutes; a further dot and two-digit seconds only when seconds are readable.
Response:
4.20.46
